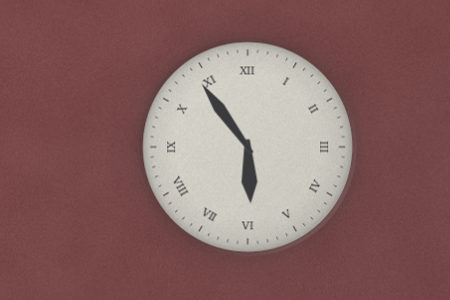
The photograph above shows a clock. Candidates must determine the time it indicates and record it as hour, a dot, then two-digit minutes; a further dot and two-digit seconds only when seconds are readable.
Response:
5.54
